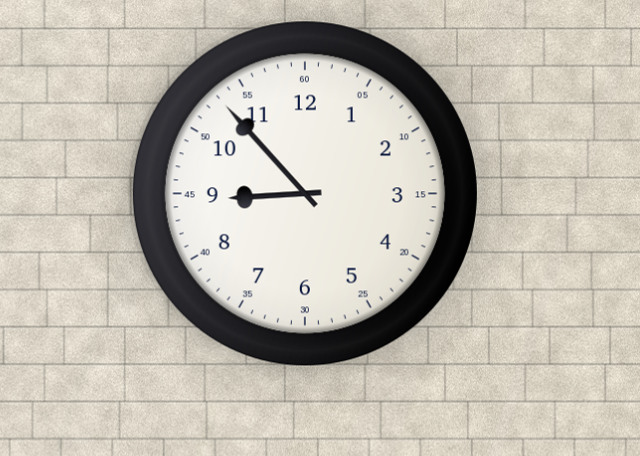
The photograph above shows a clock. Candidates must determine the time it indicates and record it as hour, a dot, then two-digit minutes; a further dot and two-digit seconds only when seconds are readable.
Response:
8.53
